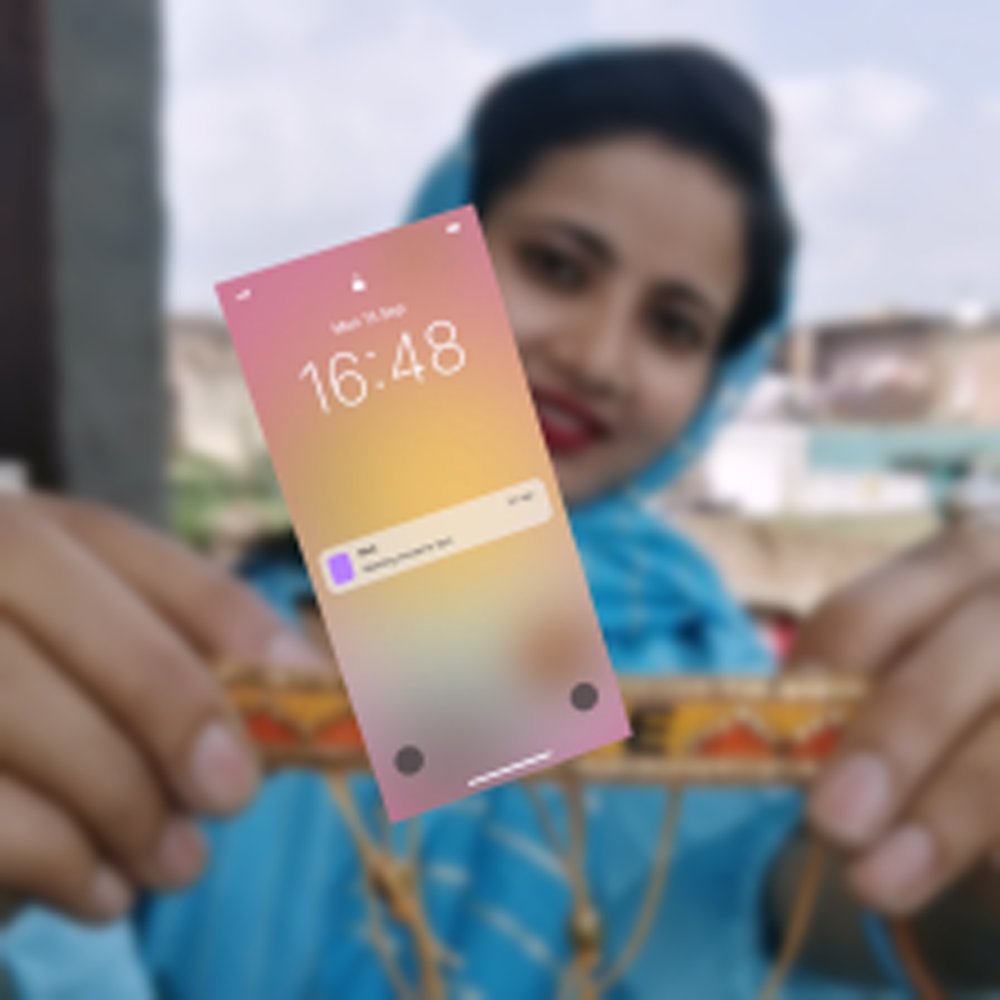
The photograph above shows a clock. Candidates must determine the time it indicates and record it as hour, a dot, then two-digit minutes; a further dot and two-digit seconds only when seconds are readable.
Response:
16.48
